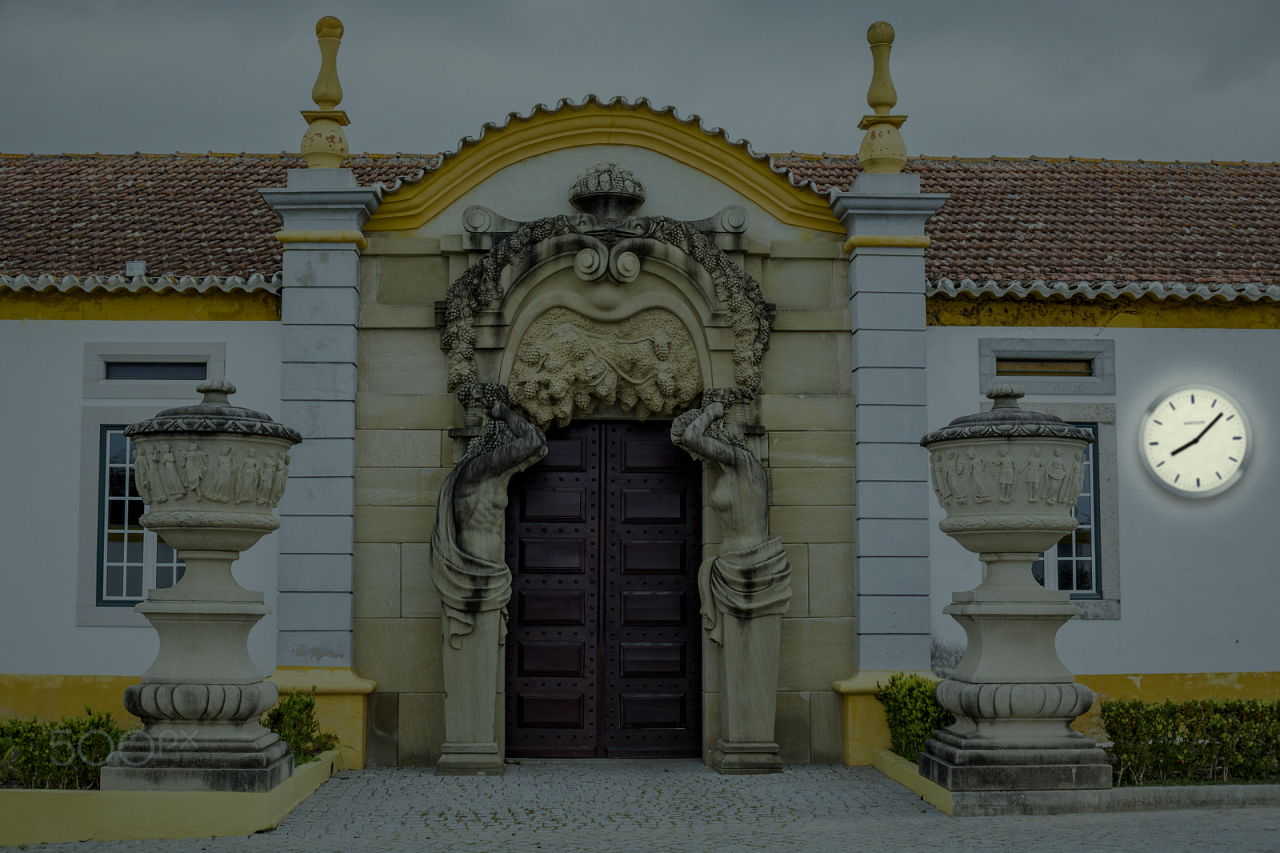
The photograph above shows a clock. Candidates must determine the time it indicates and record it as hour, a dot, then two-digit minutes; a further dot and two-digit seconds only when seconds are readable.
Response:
8.08
